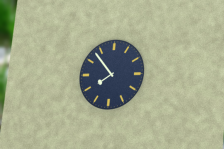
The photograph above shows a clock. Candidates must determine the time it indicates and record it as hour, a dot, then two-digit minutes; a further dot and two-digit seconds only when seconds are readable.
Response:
7.53
